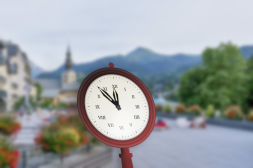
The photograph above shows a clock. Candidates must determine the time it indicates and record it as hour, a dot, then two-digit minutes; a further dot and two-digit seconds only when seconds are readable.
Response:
11.53
